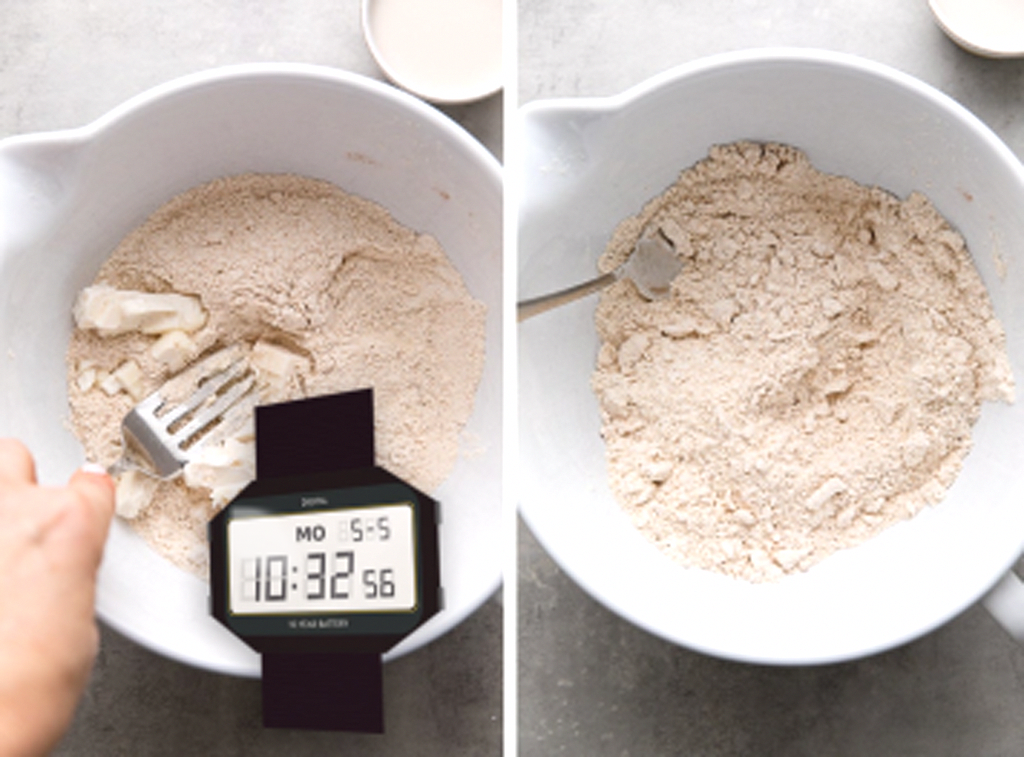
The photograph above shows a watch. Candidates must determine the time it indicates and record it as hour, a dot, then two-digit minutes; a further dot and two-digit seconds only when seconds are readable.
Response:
10.32.56
